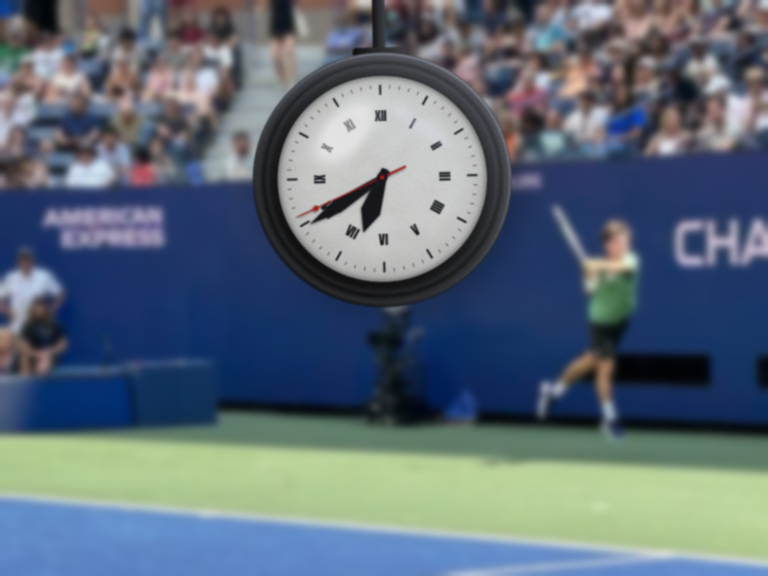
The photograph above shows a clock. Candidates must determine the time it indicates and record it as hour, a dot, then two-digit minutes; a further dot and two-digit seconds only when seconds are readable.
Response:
6.39.41
